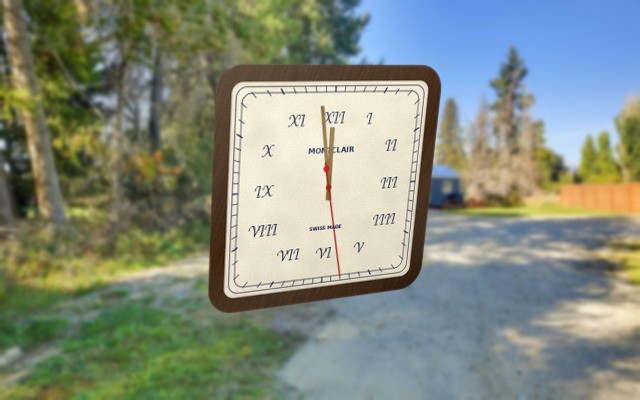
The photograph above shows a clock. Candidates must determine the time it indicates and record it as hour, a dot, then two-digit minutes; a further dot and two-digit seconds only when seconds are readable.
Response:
11.58.28
